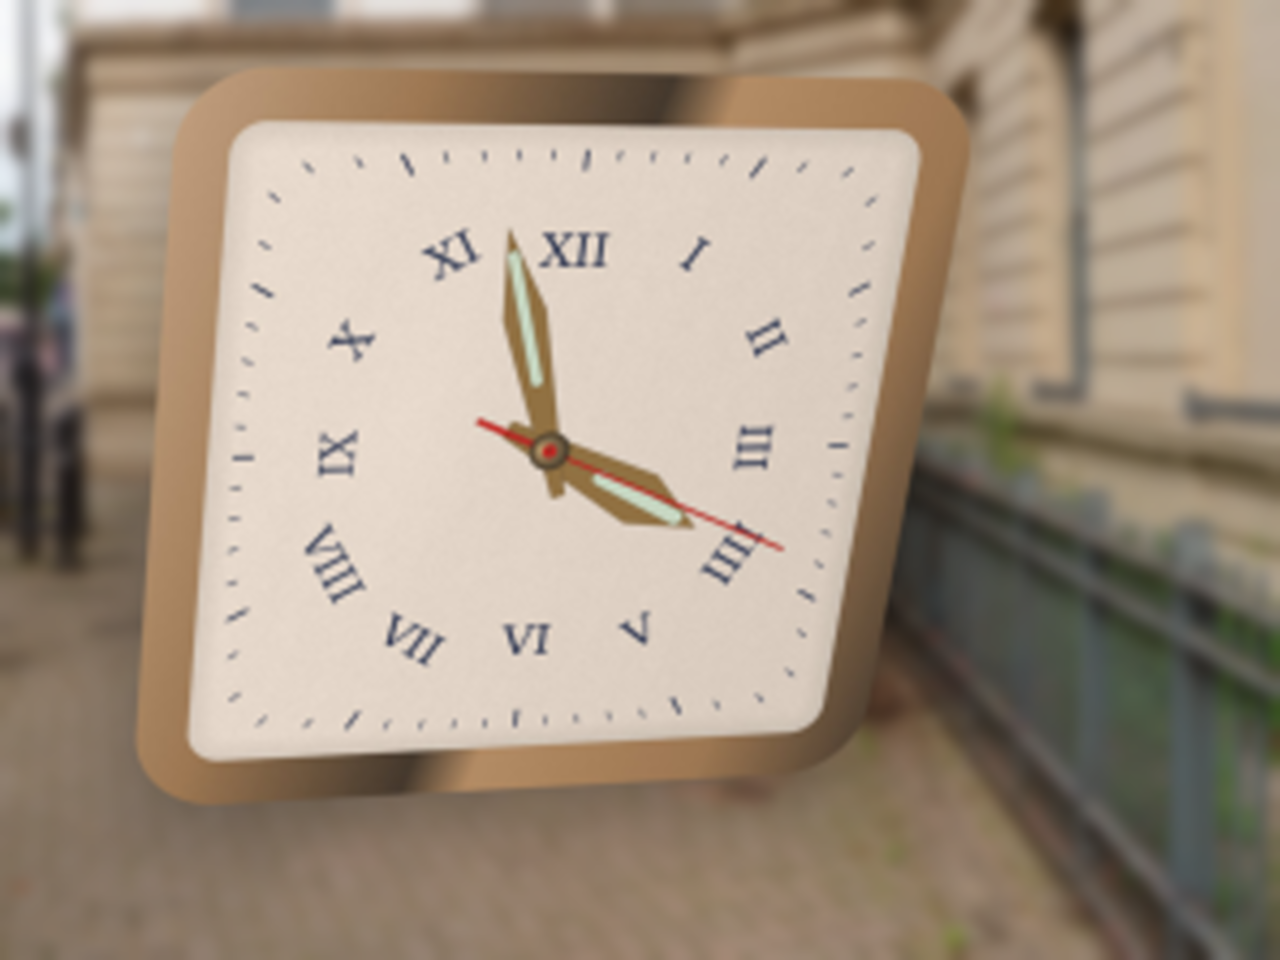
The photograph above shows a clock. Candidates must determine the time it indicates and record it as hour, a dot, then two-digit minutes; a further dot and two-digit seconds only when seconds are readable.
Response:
3.57.19
